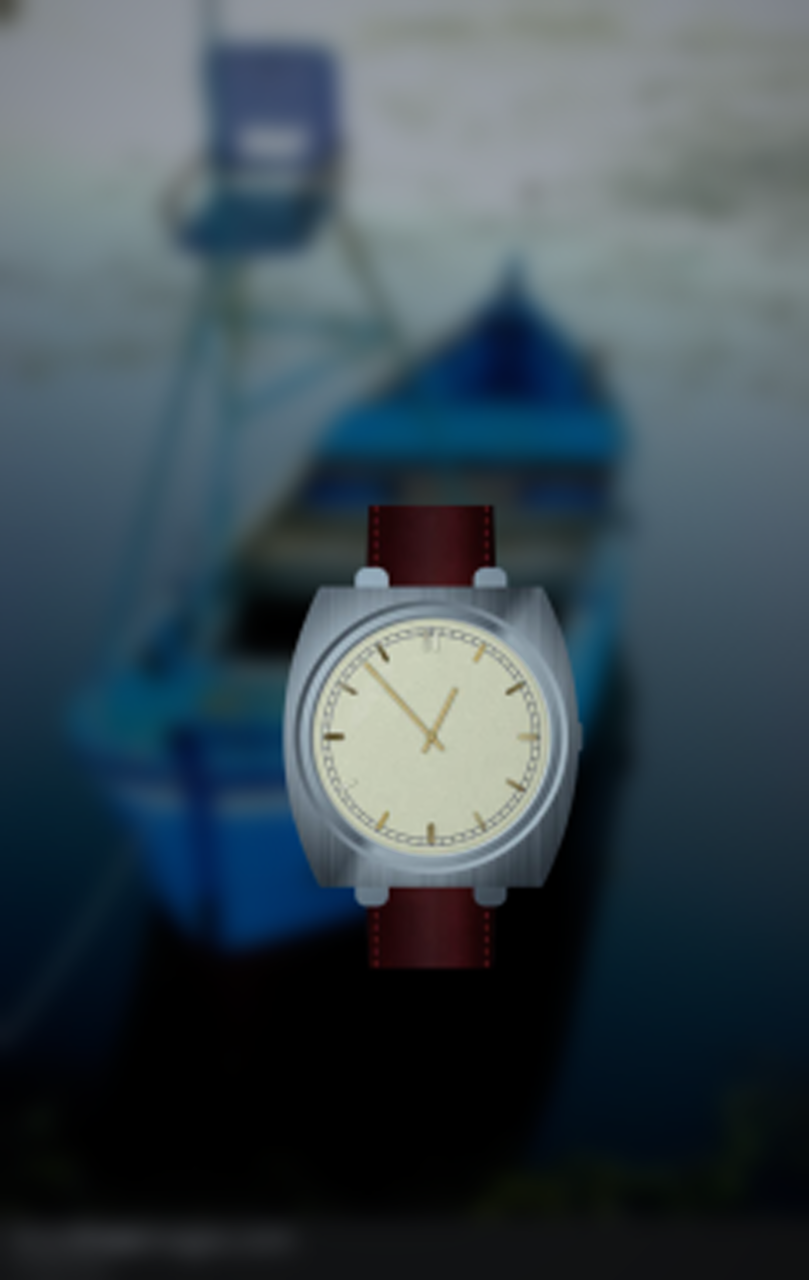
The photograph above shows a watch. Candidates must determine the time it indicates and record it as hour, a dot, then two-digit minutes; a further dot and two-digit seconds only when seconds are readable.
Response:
12.53
